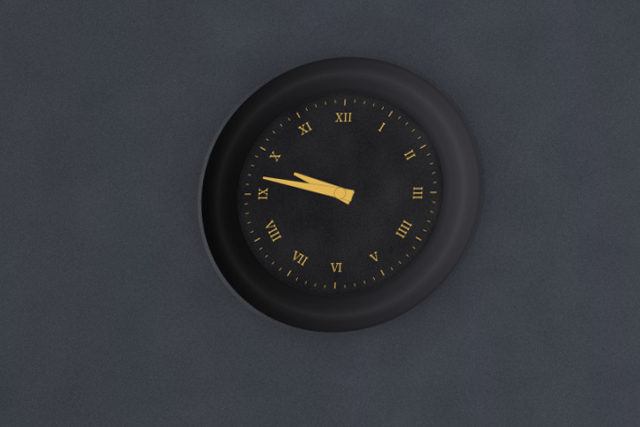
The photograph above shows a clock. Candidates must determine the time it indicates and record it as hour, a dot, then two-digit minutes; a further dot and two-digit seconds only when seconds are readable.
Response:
9.47
